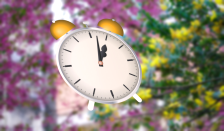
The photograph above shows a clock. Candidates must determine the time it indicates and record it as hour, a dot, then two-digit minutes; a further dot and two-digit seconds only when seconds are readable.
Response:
1.02
